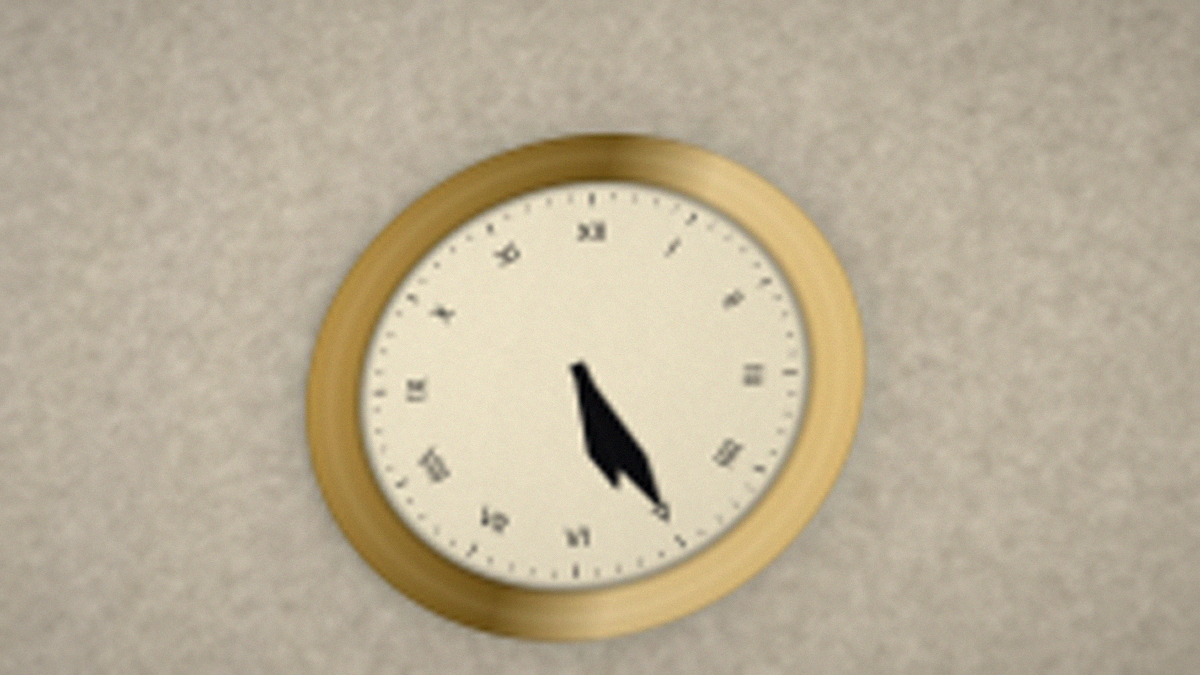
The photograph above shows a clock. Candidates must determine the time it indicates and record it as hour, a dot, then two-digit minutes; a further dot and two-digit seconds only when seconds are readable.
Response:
5.25
